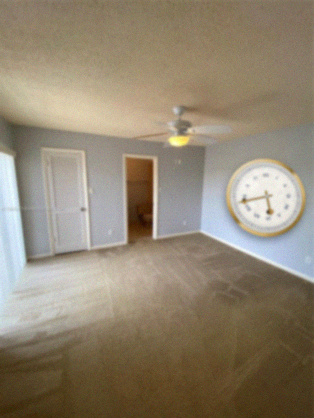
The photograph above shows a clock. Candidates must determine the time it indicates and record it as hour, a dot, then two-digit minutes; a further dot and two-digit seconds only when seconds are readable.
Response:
5.43
